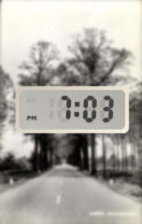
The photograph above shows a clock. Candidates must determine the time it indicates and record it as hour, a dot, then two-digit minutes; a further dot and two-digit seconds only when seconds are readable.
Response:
7.03
